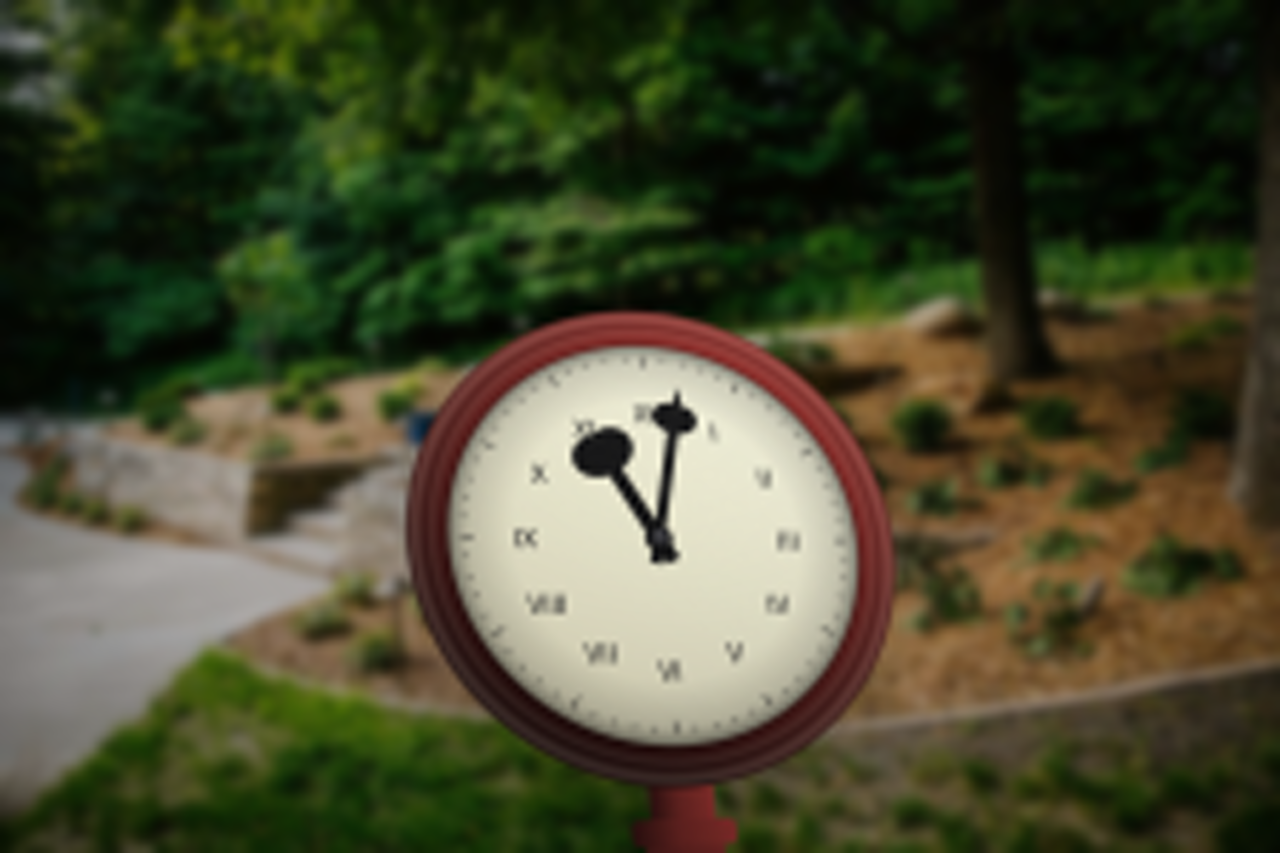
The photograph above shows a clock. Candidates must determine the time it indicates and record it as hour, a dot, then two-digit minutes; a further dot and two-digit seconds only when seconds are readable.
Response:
11.02
